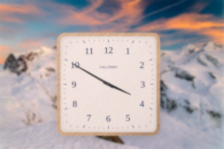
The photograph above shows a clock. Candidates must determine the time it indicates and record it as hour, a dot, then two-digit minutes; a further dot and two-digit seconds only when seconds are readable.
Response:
3.50
